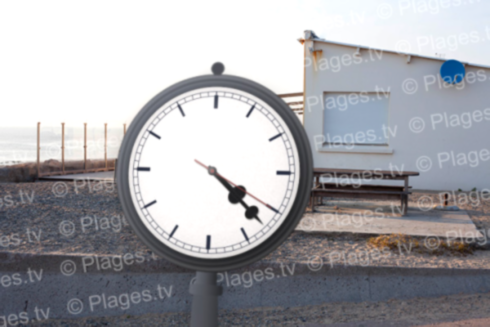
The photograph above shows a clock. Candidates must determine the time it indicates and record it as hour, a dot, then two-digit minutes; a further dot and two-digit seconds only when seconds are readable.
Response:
4.22.20
